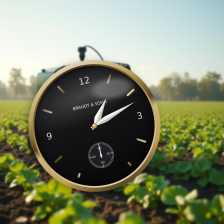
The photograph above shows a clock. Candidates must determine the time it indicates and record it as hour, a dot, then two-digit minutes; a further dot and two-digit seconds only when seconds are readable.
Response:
1.12
